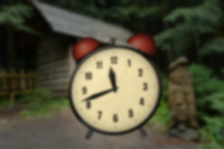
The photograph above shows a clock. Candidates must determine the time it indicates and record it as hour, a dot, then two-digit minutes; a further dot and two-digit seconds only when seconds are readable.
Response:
11.42
